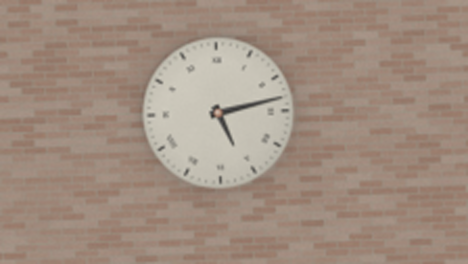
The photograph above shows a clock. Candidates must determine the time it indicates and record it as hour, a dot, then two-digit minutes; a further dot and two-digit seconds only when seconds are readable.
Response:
5.13
